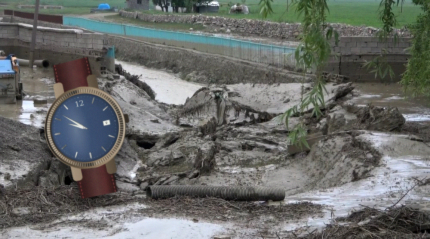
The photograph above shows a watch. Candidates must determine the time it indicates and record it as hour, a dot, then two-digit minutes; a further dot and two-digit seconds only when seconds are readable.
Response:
9.52
